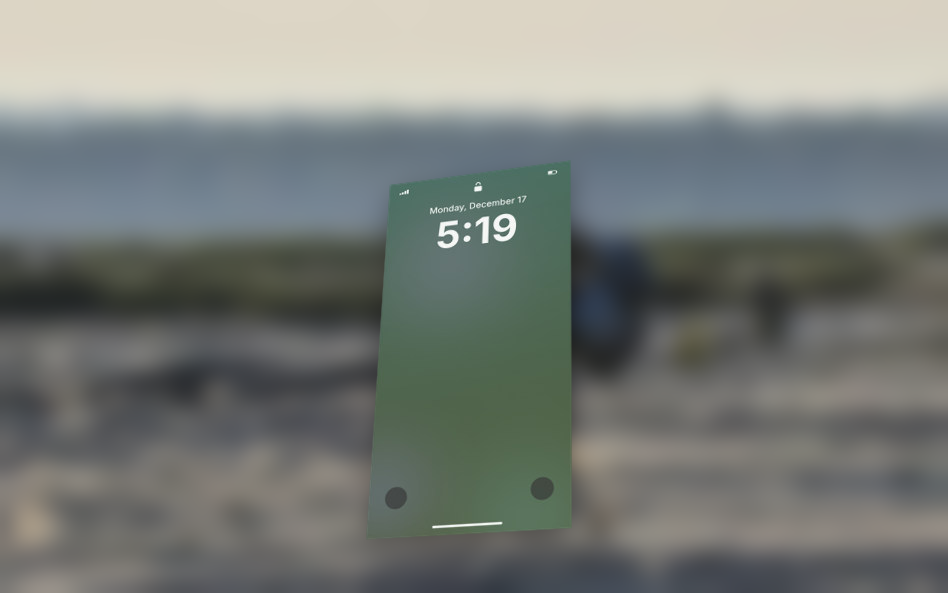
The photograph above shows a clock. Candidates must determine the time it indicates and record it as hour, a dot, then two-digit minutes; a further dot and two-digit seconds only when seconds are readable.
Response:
5.19
